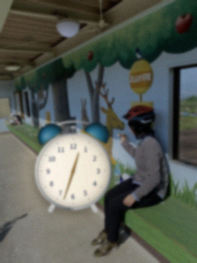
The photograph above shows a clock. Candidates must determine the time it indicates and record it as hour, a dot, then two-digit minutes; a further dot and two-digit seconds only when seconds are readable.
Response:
12.33
